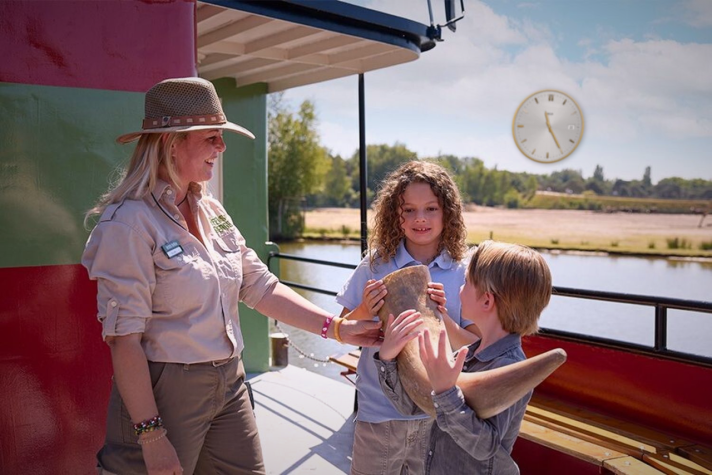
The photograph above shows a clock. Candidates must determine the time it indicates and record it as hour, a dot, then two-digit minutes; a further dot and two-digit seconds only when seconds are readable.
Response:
11.25
